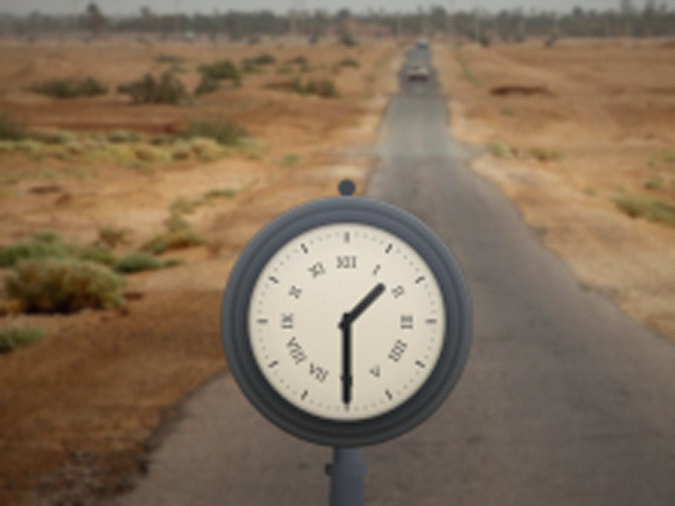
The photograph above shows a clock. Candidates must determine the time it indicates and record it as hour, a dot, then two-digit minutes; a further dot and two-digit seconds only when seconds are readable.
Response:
1.30
